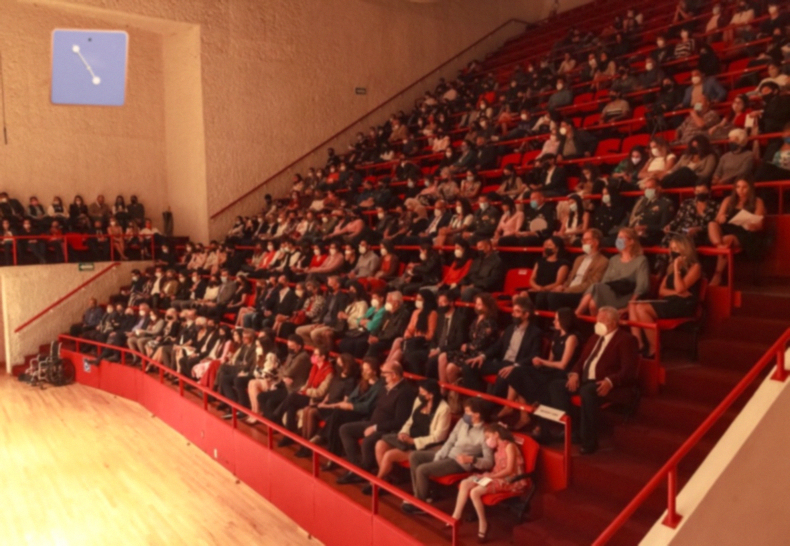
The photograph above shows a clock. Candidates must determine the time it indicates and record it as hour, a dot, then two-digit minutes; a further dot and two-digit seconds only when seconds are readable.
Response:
4.54
